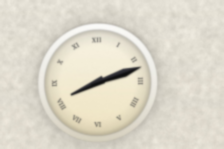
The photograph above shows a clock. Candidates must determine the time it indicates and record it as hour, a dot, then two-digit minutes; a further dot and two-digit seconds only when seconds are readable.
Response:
8.12
